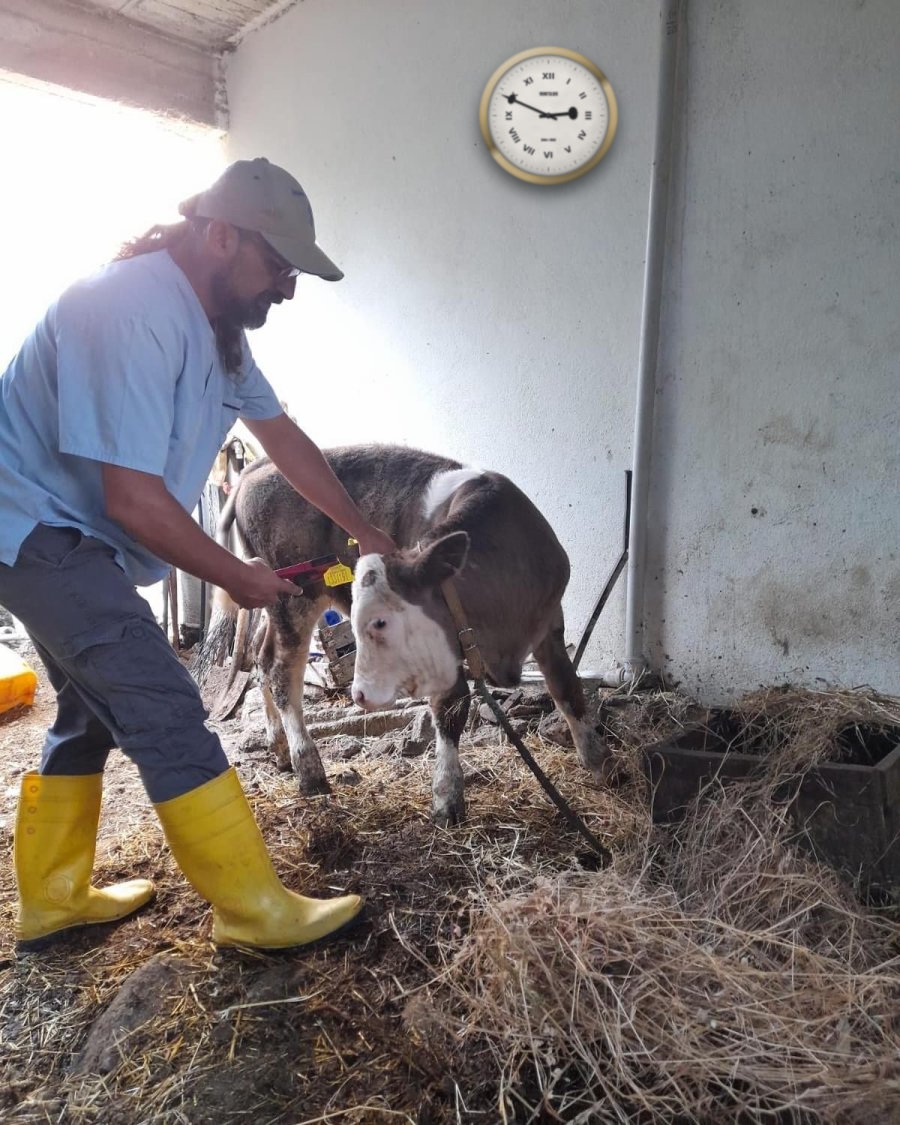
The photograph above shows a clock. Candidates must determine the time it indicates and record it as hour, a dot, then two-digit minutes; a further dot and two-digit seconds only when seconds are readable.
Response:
2.49
